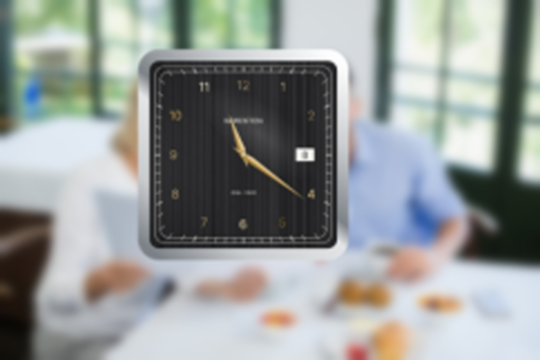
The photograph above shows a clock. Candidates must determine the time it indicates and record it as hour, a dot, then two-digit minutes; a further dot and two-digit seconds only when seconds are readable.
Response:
11.21
